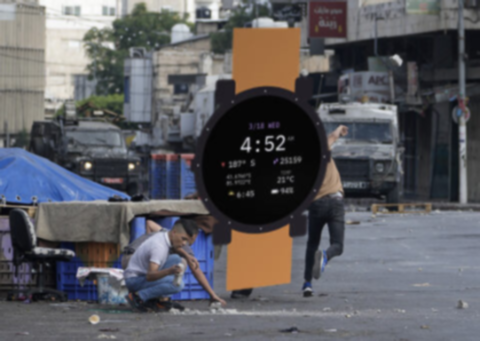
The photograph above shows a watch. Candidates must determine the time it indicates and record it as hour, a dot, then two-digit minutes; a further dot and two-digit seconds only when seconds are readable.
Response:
4.52
